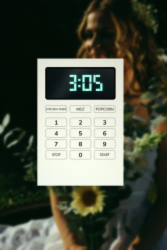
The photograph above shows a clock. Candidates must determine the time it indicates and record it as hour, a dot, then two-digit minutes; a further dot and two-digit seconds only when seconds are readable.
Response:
3.05
